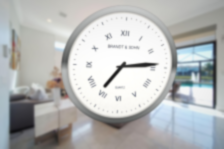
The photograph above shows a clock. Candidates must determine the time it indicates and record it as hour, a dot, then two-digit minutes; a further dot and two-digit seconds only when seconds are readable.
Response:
7.14
